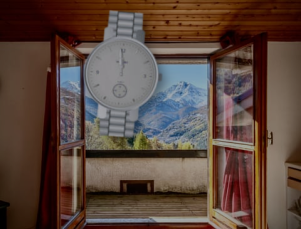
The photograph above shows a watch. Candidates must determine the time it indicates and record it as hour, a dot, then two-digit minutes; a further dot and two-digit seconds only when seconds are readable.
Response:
11.59
